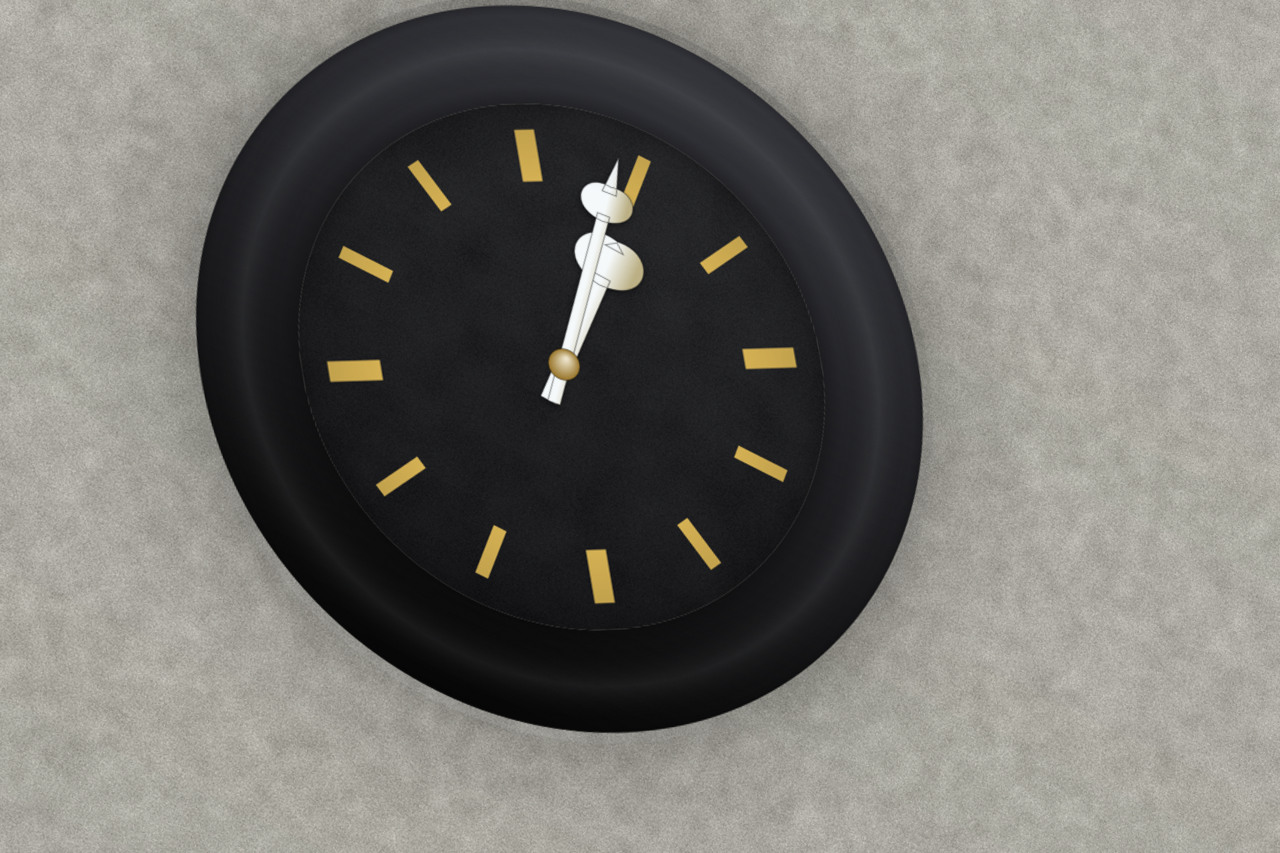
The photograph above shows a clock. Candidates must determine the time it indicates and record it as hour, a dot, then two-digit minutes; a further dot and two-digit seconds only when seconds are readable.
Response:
1.04
